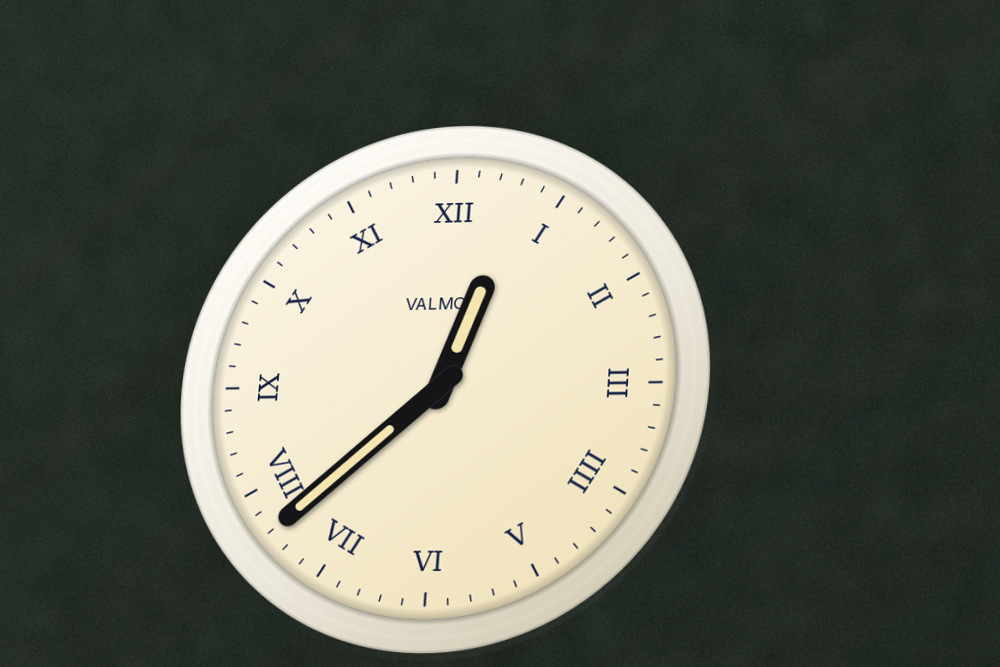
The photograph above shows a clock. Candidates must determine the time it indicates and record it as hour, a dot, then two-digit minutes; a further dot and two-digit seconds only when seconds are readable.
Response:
12.38
